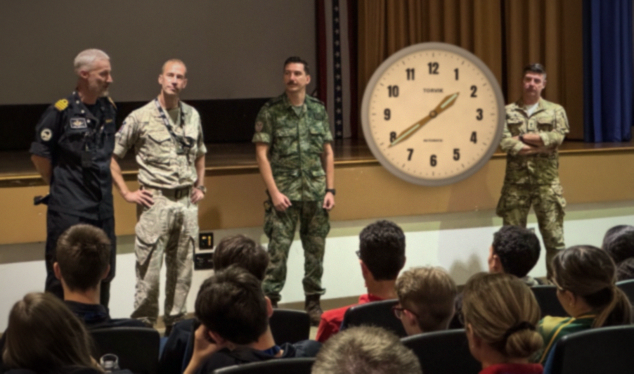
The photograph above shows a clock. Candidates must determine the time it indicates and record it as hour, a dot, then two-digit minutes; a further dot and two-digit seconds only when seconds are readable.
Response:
1.39
